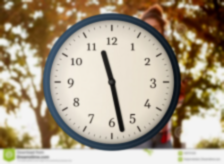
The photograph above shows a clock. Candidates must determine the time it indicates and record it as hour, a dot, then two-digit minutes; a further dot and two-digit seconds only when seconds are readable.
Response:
11.28
